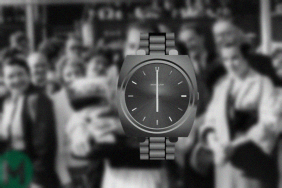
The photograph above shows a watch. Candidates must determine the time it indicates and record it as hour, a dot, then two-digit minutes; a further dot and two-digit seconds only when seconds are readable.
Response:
6.00
